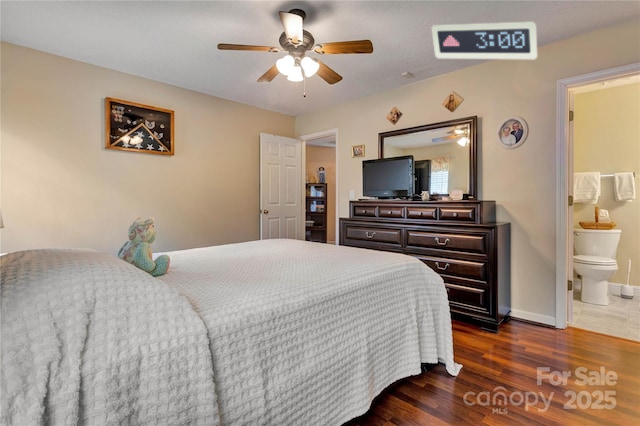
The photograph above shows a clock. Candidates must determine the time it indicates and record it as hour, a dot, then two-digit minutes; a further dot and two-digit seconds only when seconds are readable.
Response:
3.00
